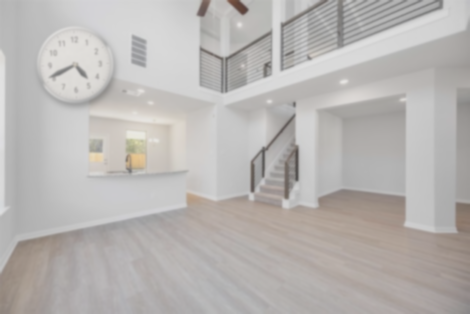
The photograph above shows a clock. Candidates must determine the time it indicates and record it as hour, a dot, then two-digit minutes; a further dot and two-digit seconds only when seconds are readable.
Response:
4.41
